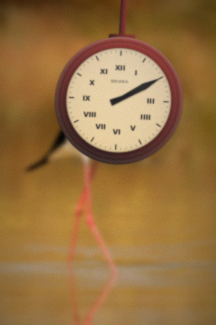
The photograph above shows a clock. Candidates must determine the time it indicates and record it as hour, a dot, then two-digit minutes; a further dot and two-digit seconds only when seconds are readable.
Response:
2.10
